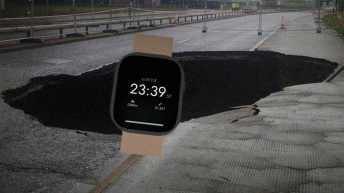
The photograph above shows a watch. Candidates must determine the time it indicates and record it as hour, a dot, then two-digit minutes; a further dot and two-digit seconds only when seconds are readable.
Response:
23.39
